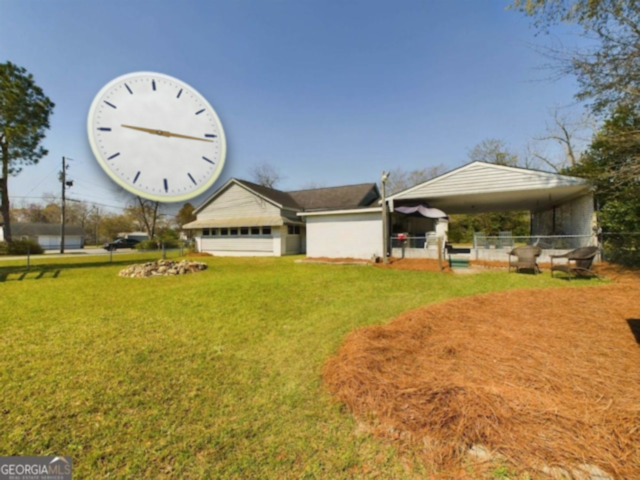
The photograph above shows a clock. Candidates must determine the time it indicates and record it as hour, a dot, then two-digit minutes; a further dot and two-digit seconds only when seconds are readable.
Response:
9.16
